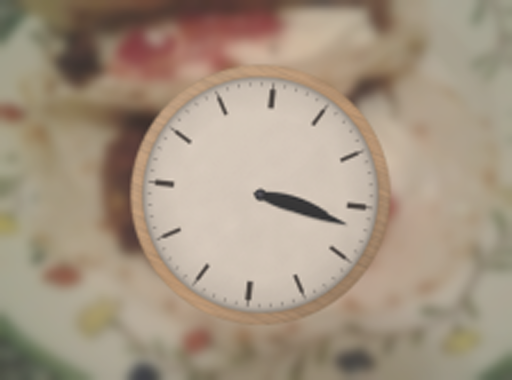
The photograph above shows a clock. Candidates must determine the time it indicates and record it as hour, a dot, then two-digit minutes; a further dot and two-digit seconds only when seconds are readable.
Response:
3.17
